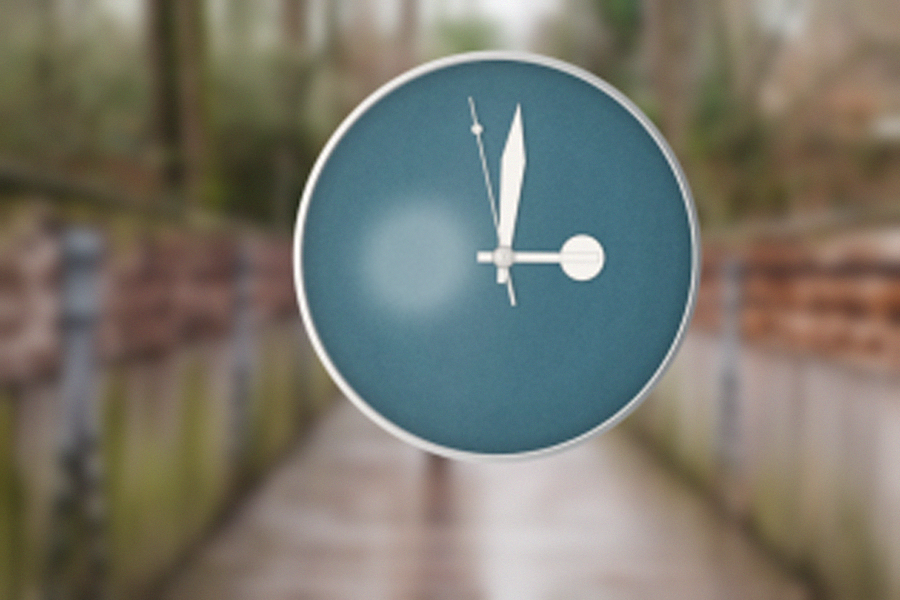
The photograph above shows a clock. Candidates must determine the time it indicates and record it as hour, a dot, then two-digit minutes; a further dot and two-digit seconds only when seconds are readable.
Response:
3.00.58
